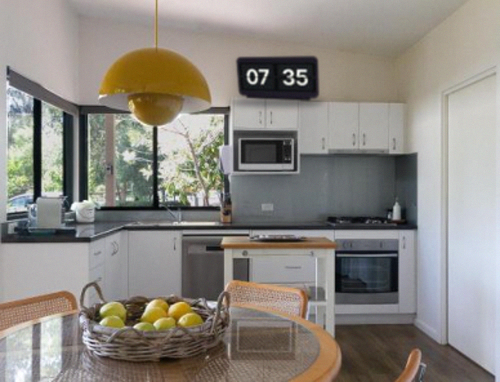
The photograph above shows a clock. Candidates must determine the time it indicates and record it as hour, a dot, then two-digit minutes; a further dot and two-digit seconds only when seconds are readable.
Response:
7.35
